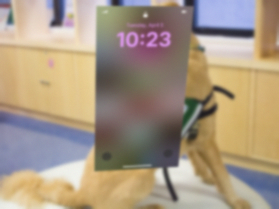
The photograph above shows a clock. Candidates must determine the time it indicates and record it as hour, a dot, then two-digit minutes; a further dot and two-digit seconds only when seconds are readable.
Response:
10.23
